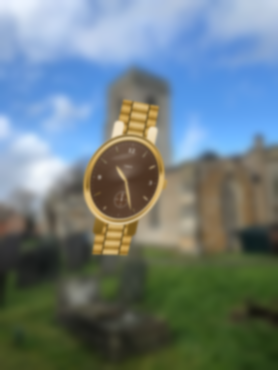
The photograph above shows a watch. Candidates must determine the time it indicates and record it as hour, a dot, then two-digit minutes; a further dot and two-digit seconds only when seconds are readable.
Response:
10.26
